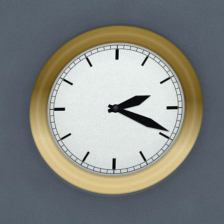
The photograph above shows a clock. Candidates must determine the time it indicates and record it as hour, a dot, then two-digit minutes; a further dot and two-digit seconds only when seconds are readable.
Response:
2.19
